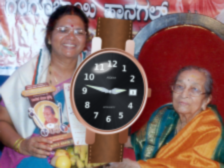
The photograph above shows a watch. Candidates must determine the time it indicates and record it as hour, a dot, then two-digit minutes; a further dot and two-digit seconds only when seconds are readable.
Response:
2.47
